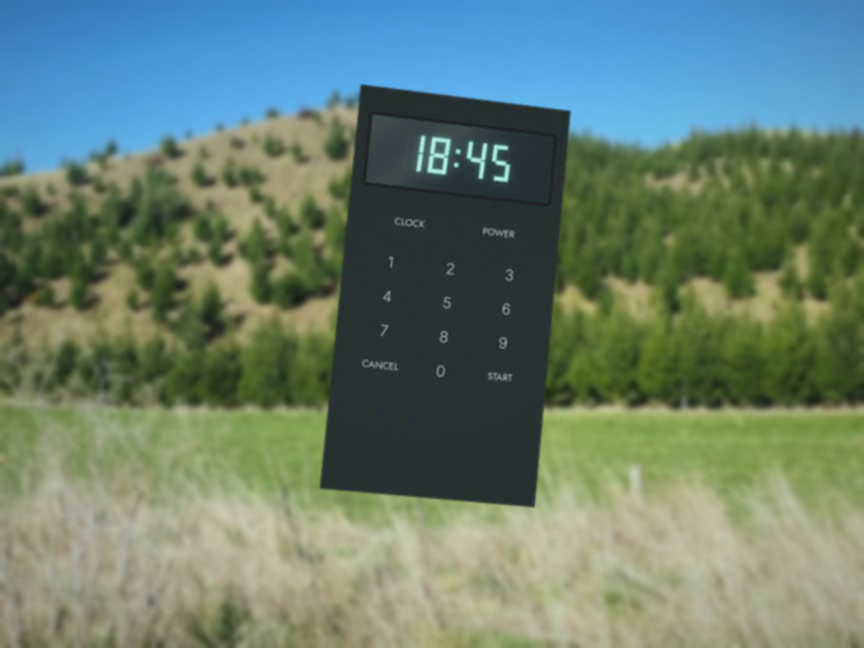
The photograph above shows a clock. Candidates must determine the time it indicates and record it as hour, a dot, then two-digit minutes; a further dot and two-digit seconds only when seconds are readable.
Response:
18.45
